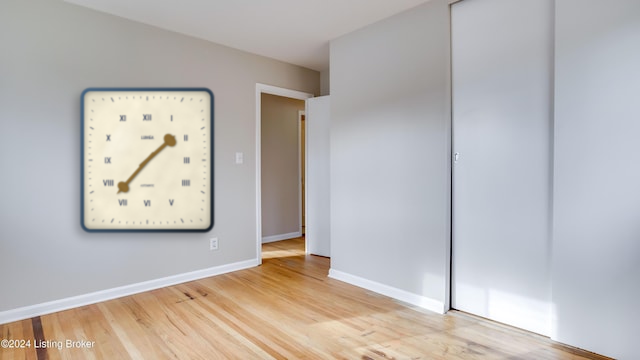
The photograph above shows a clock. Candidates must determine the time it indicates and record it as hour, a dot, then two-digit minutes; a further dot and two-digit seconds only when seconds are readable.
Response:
1.37
